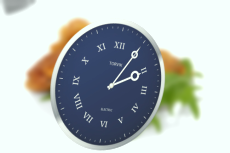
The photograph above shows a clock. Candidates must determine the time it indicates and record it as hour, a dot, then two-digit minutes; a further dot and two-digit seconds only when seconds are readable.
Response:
2.05
